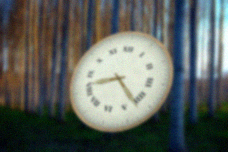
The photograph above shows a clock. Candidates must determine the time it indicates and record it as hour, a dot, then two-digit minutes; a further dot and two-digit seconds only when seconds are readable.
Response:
8.22
